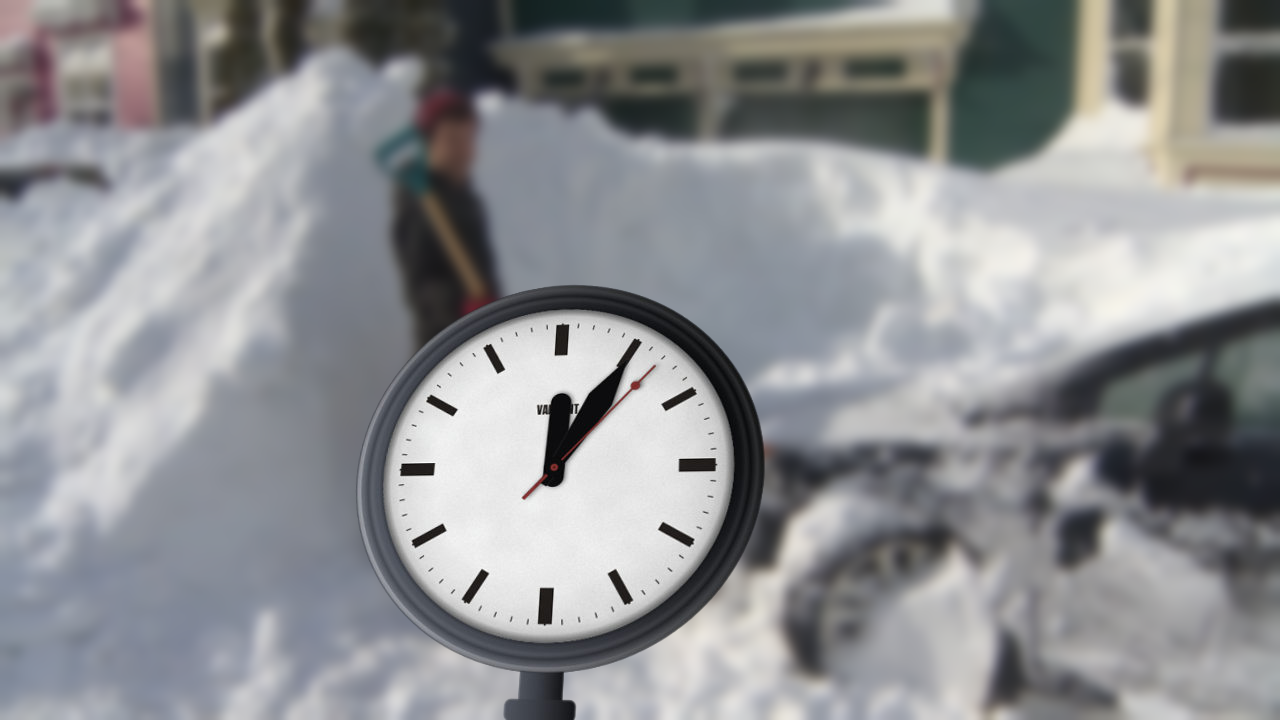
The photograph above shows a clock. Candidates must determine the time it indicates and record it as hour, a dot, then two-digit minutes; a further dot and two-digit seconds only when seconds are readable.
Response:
12.05.07
